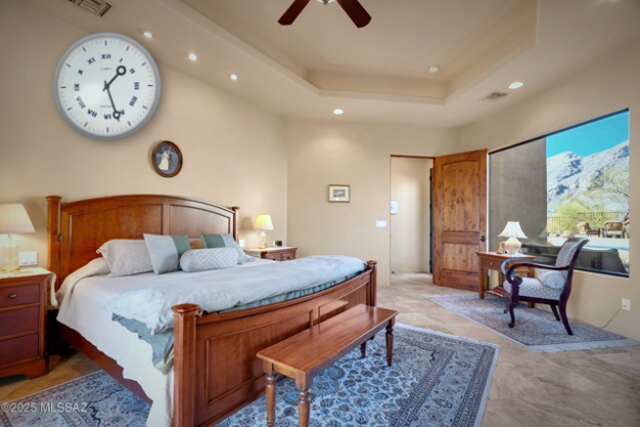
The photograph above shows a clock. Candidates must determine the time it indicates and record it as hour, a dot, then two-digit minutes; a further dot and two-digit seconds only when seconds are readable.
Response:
1.27
